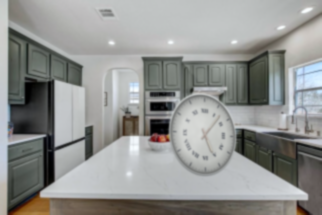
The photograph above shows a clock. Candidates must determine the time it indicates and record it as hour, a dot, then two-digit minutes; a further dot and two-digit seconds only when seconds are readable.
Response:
5.07
